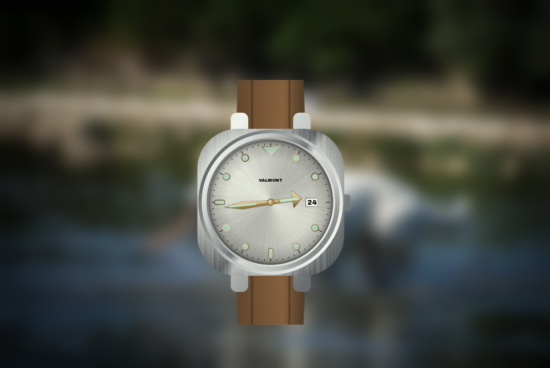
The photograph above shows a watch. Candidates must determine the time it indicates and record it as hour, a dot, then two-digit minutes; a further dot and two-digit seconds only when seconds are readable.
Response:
2.44
